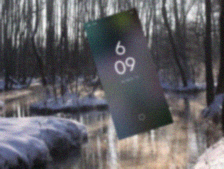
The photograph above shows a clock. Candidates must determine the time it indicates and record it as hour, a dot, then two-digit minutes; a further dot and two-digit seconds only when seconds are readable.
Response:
6.09
